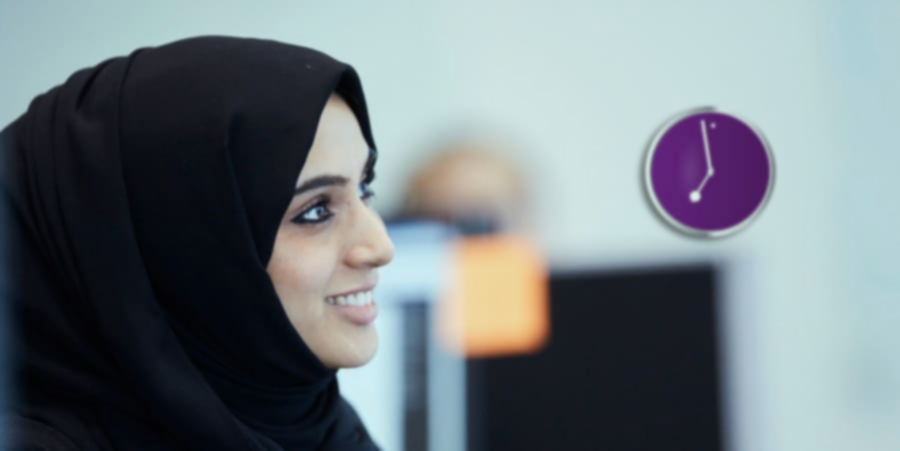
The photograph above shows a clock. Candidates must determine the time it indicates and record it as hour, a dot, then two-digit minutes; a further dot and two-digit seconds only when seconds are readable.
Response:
6.58
